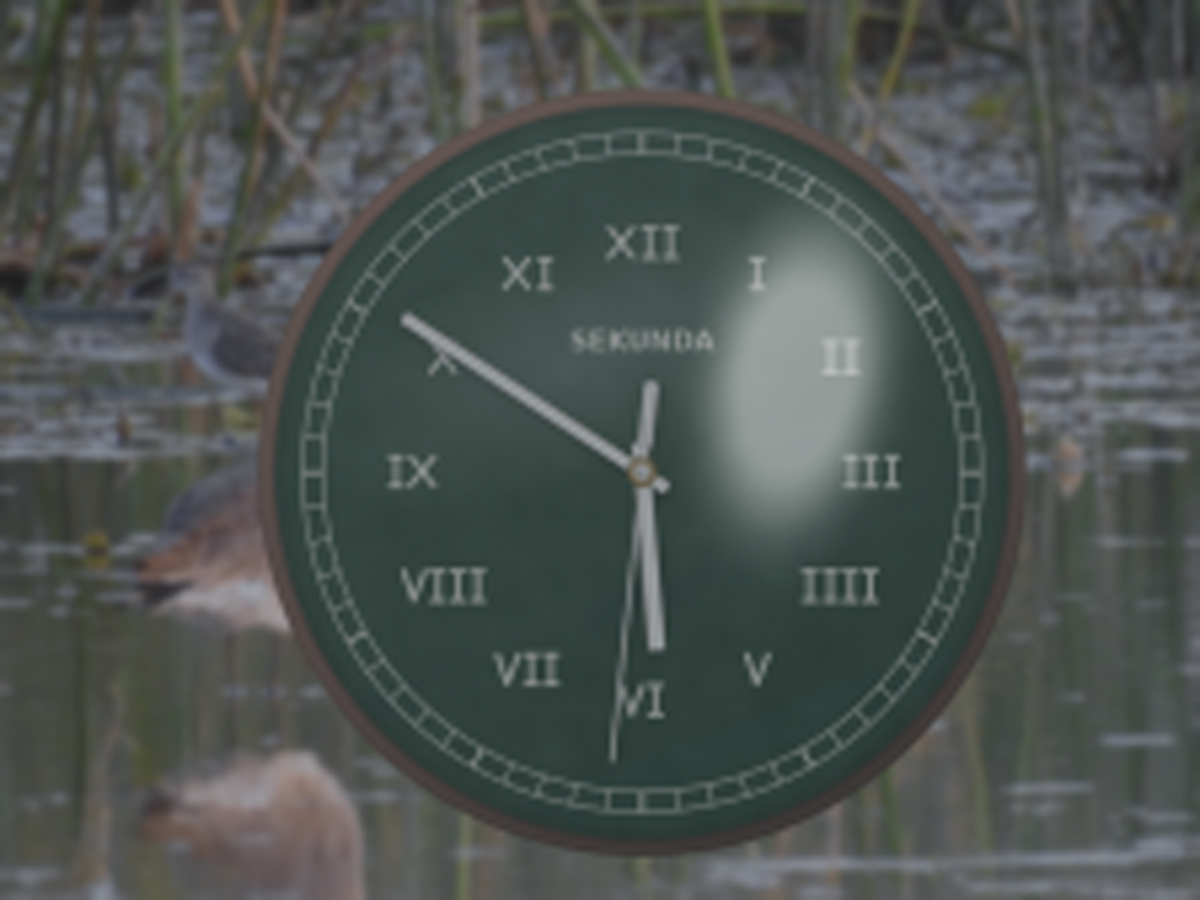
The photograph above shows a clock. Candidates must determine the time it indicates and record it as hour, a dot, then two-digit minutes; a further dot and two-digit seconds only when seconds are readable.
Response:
5.50.31
